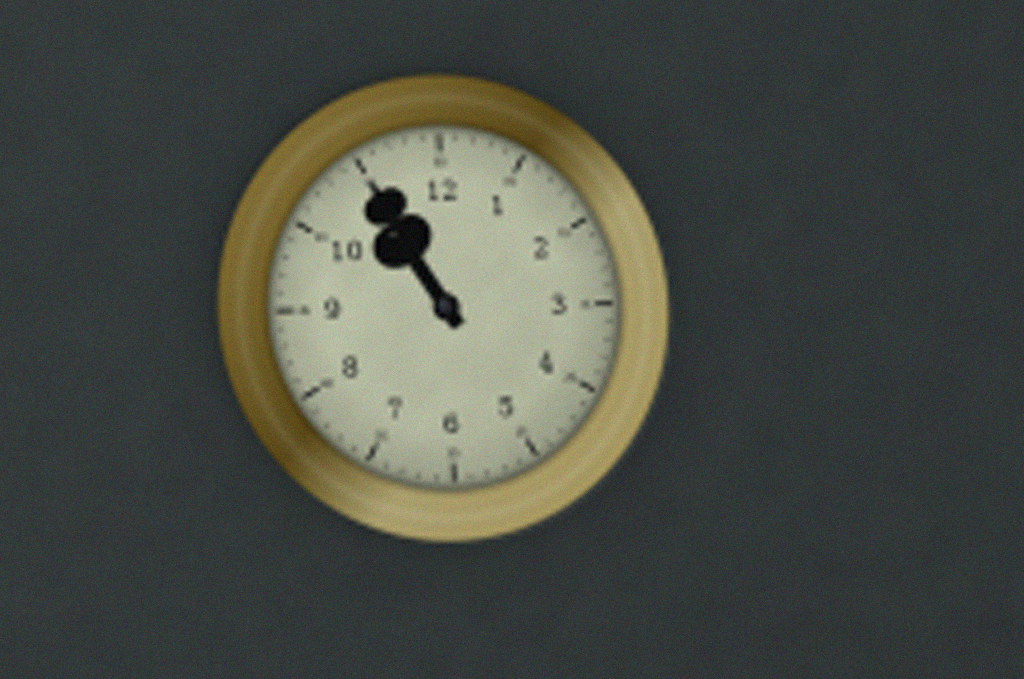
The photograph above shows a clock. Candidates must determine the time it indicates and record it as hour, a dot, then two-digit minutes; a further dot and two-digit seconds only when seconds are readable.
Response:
10.55
